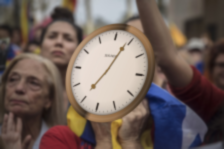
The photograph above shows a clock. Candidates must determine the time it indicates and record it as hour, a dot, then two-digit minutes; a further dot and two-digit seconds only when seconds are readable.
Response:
7.04
